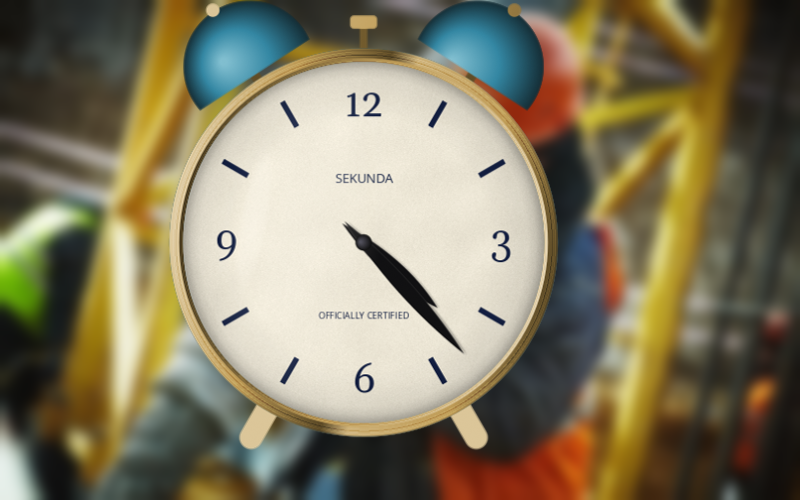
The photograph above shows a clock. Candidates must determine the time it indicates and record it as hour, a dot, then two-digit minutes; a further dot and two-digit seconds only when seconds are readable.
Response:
4.23
